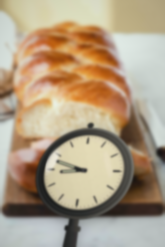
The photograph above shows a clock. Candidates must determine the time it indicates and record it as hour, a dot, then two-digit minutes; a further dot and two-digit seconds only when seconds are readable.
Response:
8.48
